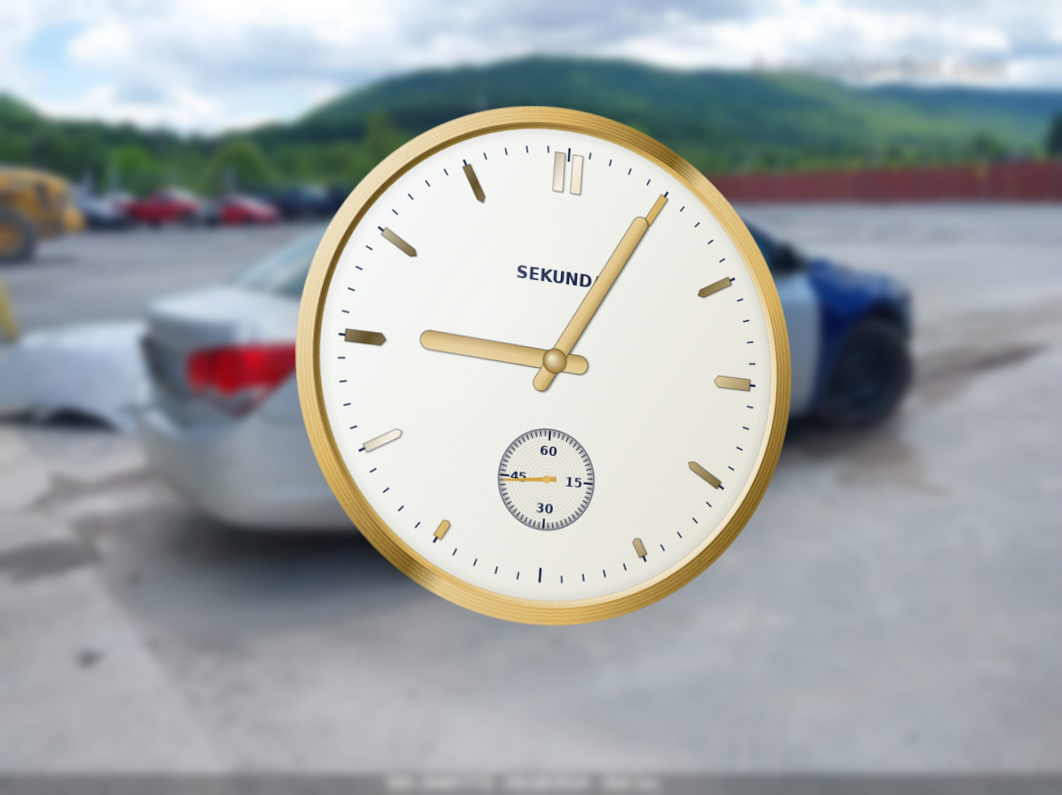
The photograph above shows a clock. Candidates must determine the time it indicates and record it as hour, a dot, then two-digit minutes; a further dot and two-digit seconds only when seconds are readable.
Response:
9.04.44
